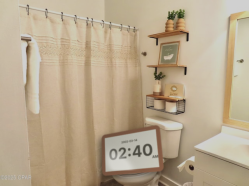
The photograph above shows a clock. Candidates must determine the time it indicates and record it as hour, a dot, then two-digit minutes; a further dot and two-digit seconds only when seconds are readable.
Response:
2.40
